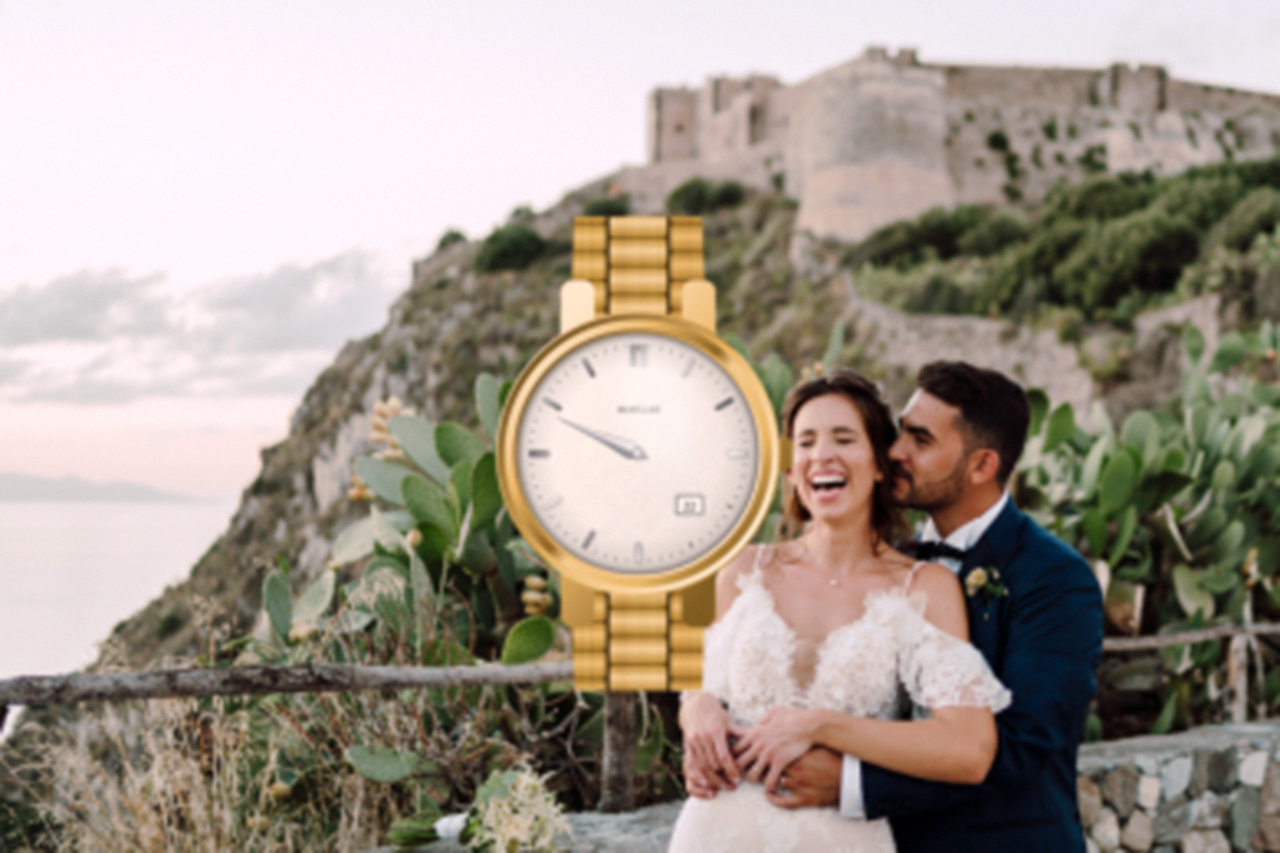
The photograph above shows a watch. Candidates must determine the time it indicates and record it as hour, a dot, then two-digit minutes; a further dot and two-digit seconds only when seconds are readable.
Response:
9.49
